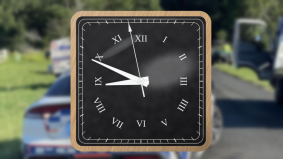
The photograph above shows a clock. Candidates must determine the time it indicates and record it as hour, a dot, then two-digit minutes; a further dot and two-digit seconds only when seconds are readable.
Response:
8.48.58
